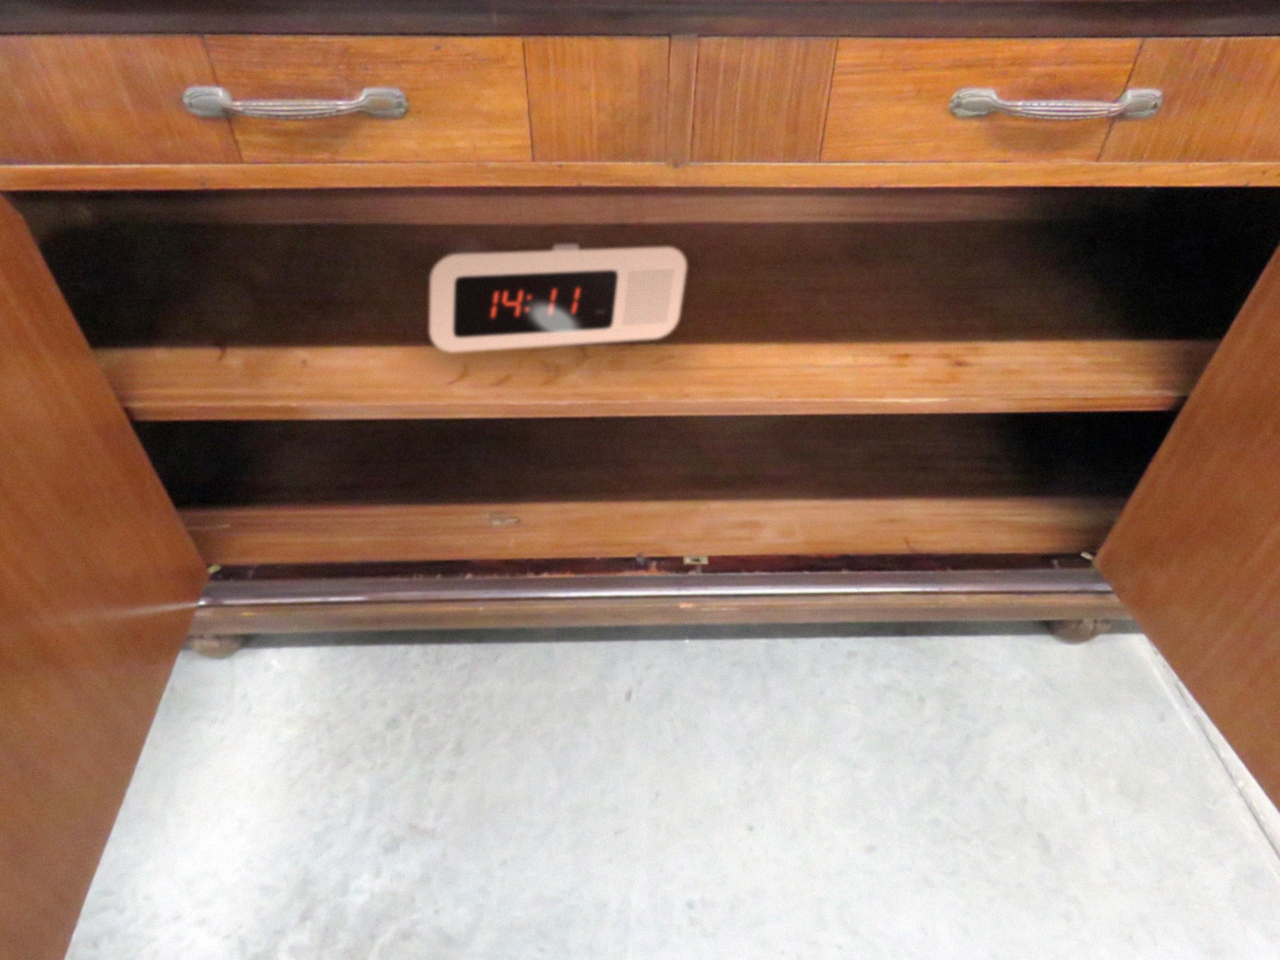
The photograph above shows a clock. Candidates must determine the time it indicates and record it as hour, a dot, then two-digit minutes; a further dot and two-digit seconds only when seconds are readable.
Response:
14.11
